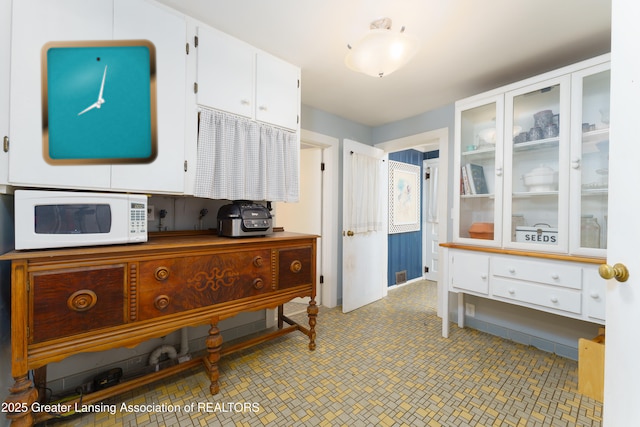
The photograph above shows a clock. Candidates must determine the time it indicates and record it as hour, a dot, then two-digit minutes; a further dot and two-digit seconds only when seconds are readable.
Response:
8.02
